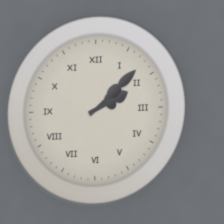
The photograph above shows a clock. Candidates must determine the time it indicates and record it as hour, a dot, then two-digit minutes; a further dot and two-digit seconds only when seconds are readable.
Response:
2.08
